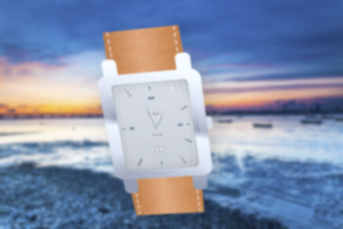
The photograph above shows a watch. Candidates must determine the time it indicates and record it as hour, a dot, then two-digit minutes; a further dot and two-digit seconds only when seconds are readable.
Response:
12.58
